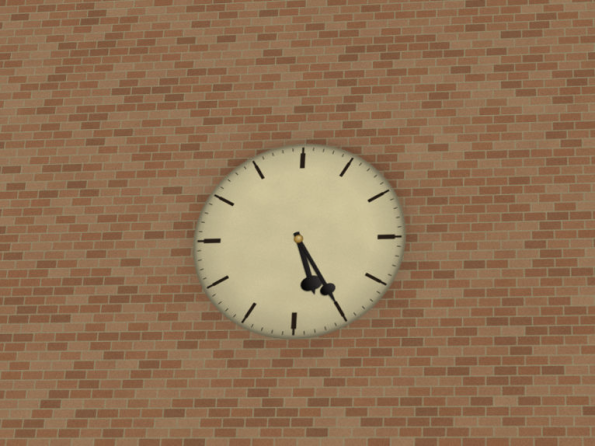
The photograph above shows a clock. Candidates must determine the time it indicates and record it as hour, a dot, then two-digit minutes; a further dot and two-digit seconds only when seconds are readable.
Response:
5.25
